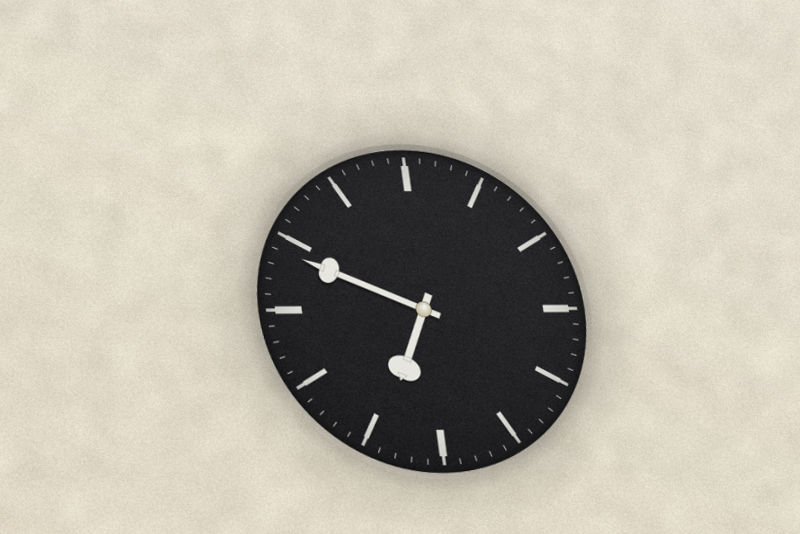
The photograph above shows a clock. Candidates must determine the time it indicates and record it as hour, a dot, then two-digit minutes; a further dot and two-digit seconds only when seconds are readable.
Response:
6.49
